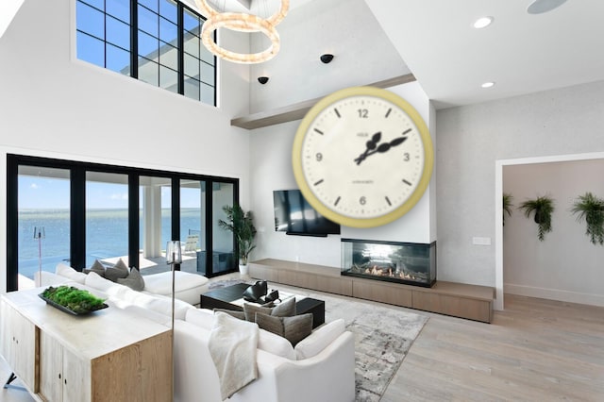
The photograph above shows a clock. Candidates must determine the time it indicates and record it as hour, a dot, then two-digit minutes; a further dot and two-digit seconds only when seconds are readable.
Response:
1.11
